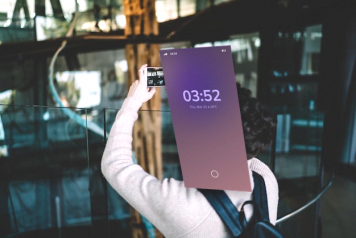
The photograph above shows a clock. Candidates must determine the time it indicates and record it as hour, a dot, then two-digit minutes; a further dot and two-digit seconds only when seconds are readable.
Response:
3.52
